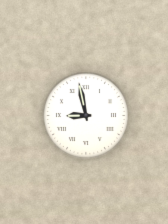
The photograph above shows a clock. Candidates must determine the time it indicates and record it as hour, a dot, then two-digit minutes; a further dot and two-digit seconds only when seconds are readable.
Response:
8.58
